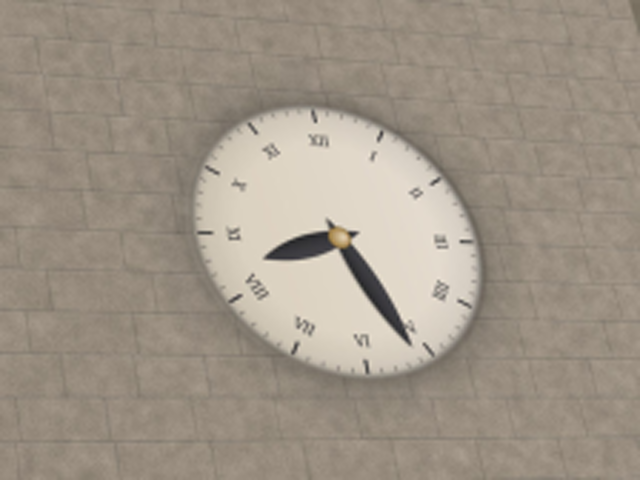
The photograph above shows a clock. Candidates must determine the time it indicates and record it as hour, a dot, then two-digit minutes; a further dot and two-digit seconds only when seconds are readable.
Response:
8.26
